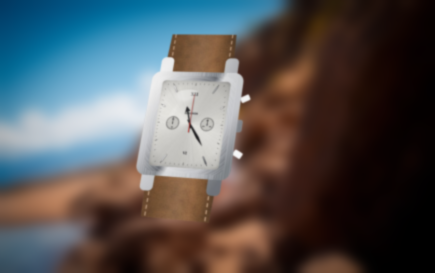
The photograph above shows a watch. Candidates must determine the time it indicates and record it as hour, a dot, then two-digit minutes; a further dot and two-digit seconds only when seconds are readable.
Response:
11.24
